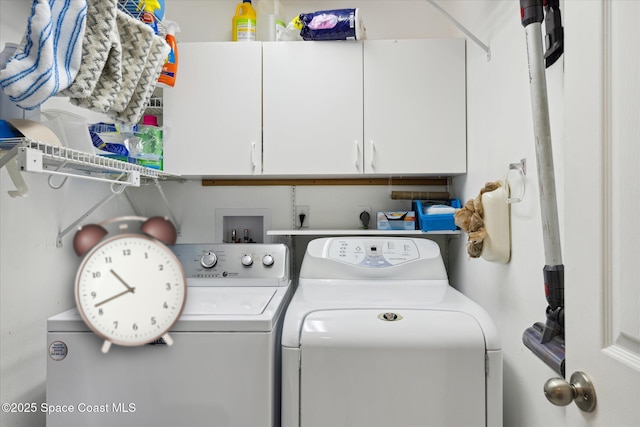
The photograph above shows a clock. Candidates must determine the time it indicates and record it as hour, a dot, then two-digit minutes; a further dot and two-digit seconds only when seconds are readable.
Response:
10.42
